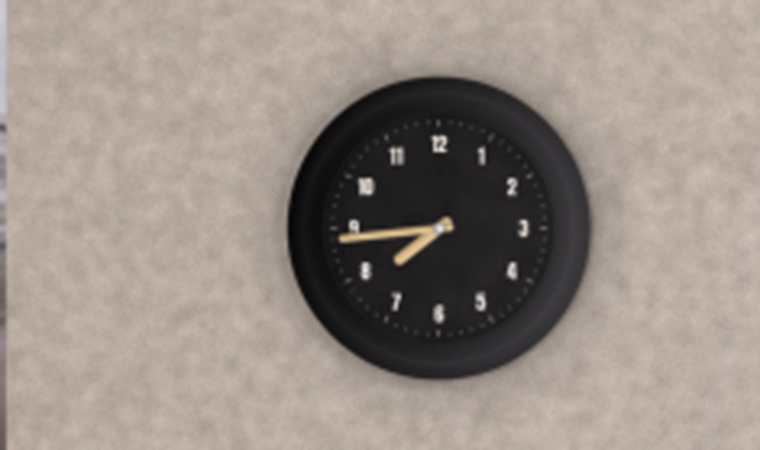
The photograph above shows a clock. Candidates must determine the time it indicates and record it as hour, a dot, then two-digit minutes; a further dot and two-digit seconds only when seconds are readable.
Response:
7.44
